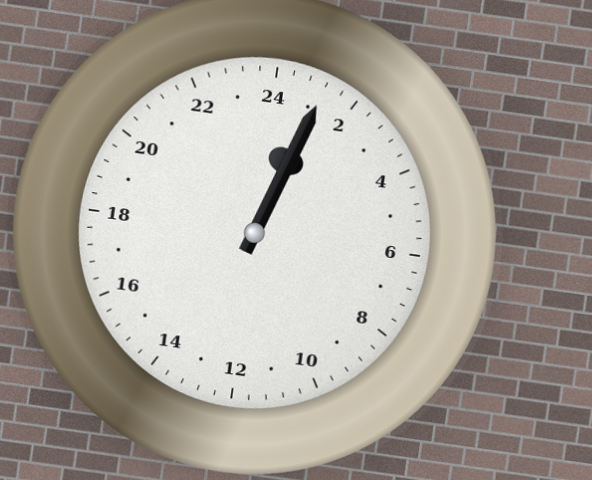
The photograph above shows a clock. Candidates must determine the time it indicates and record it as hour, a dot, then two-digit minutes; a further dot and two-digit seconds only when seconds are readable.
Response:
1.03
